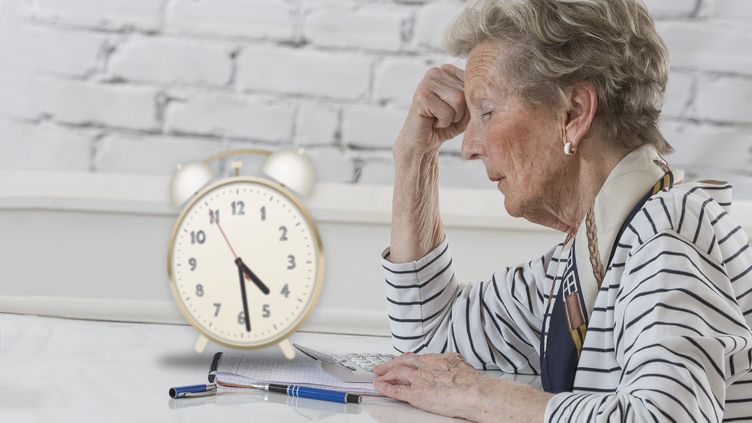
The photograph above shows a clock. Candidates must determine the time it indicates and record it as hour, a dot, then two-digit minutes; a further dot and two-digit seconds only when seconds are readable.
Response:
4.28.55
